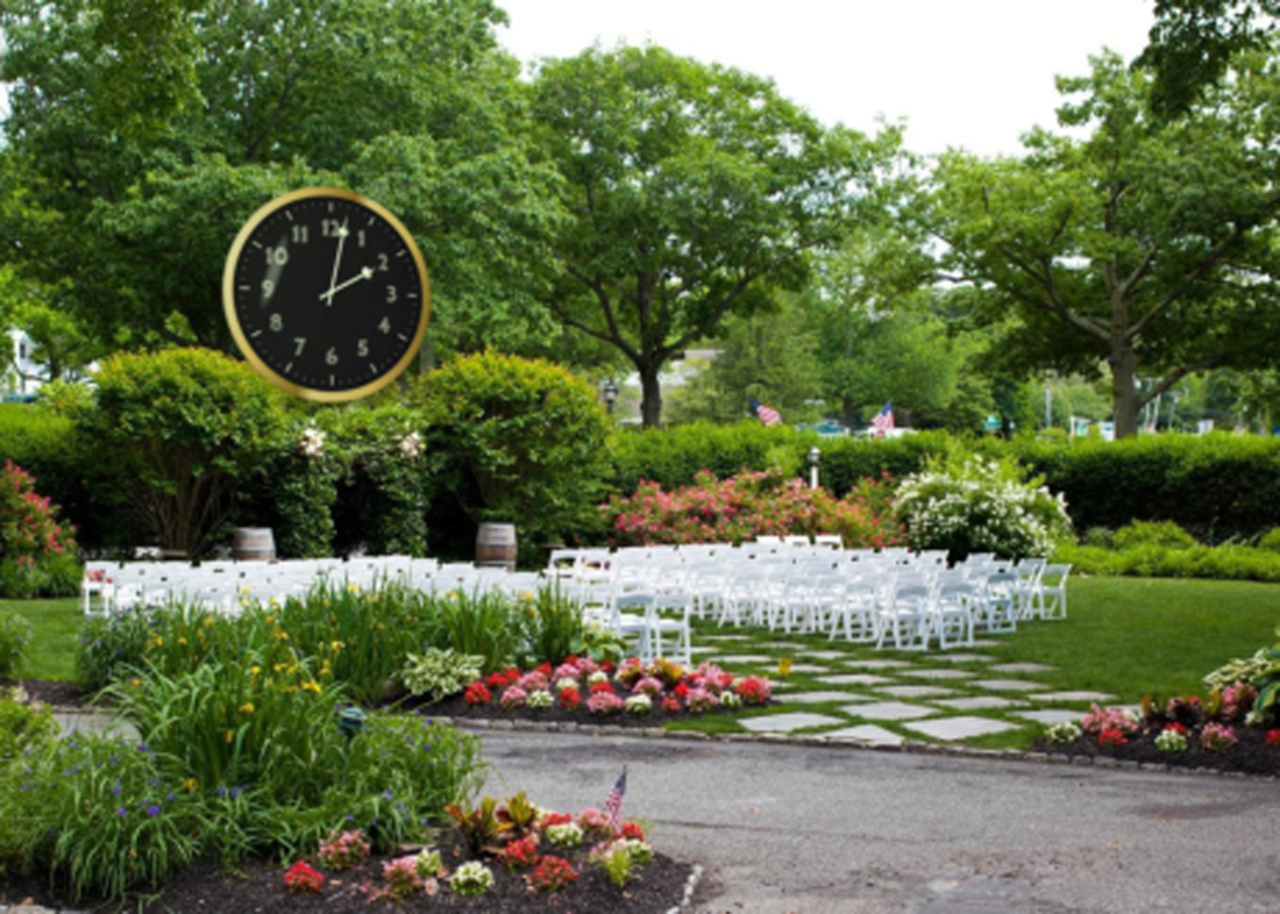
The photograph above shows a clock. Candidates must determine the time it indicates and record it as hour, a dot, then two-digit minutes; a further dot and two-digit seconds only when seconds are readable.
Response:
2.02
